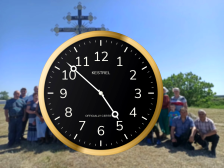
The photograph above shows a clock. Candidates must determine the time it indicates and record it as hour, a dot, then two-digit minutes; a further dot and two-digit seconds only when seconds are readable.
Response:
4.52
